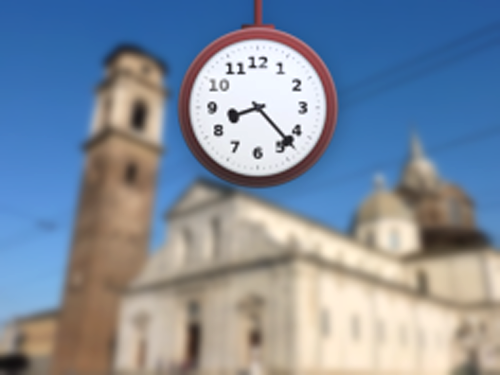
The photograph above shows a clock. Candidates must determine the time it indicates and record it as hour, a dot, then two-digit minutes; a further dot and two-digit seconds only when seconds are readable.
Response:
8.23
